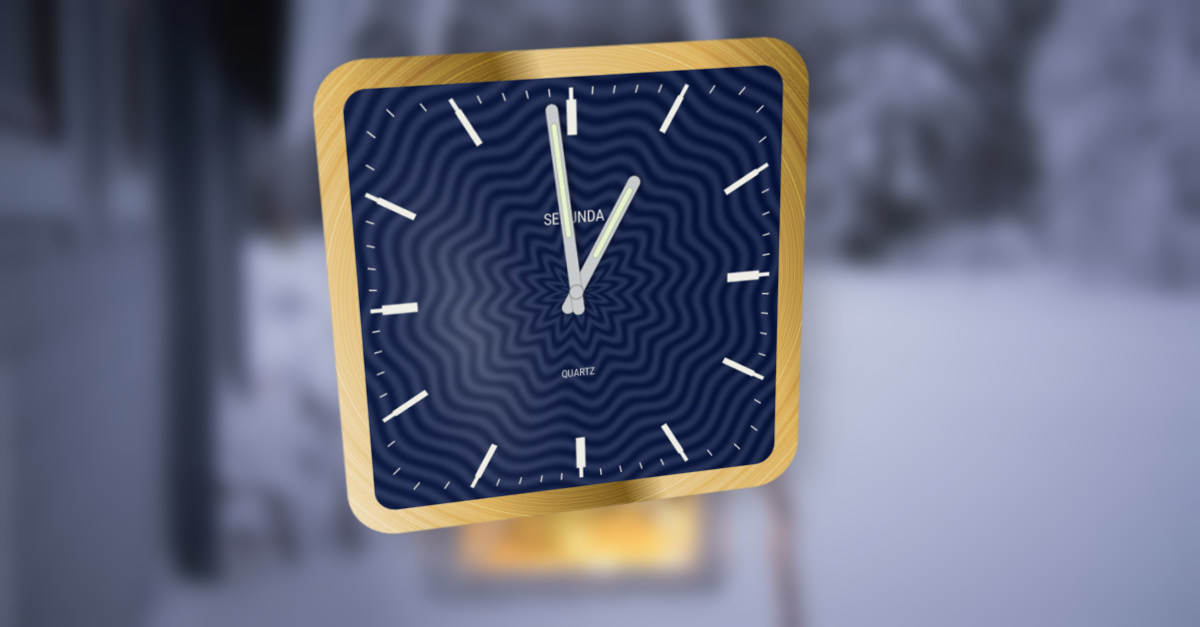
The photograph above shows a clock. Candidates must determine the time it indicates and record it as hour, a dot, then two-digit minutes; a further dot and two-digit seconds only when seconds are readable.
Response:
12.59
